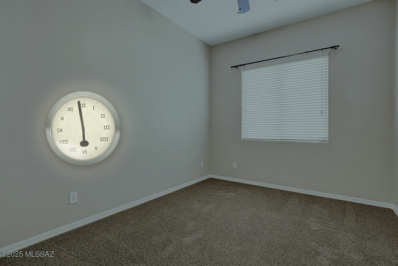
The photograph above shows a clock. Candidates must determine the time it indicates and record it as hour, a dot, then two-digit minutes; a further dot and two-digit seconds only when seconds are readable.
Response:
5.59
